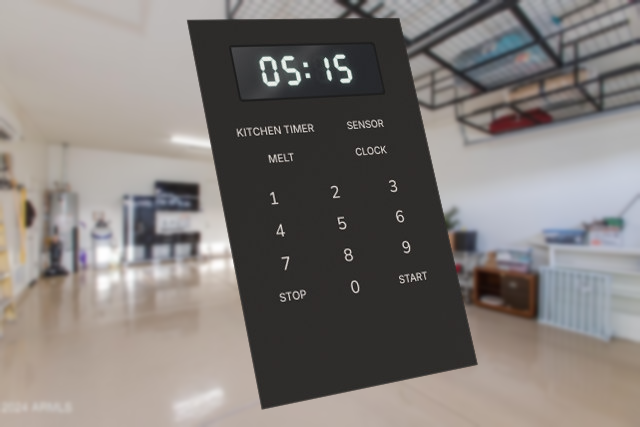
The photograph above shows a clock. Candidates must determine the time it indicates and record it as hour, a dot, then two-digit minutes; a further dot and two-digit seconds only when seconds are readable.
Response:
5.15
